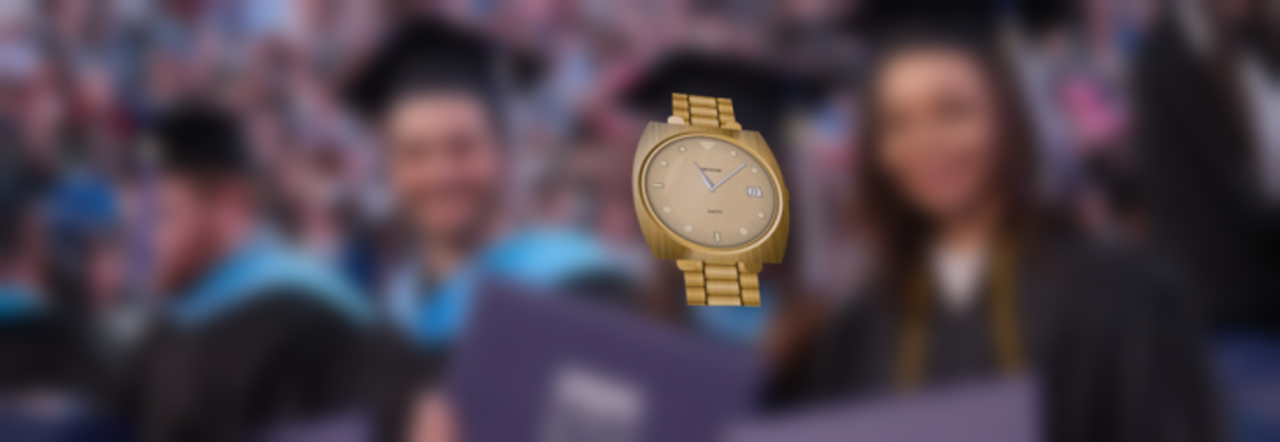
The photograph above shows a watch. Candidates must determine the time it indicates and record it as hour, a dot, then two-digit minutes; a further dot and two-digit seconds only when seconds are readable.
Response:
11.08
